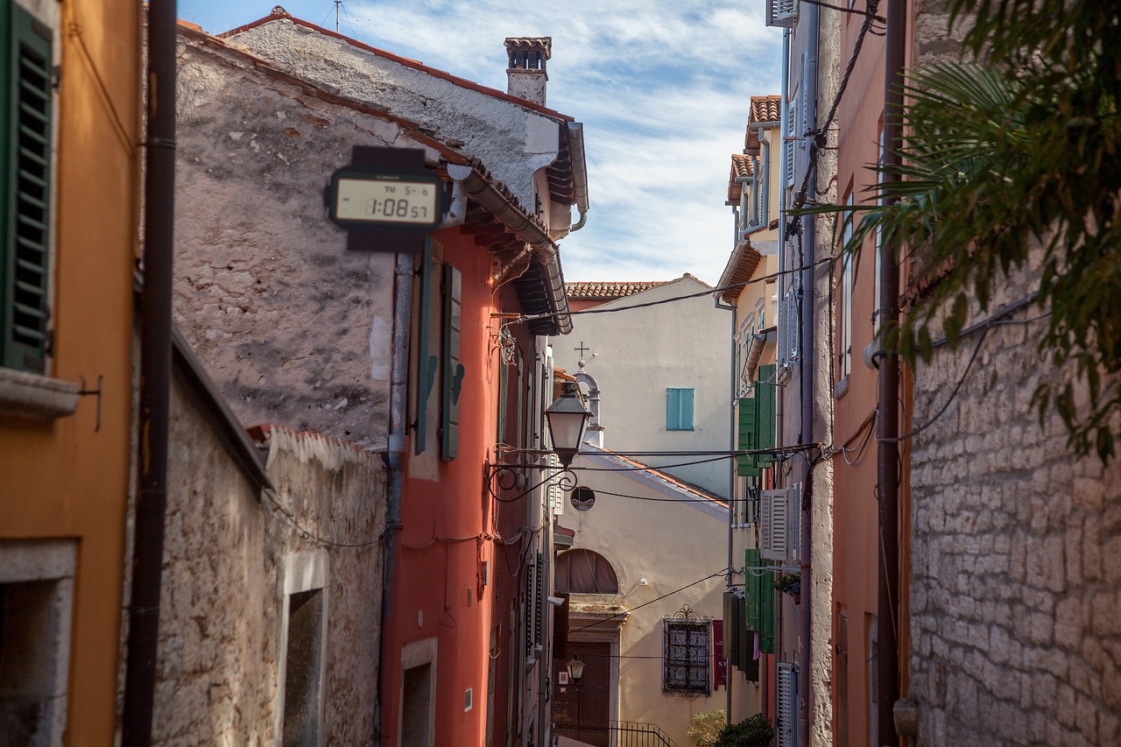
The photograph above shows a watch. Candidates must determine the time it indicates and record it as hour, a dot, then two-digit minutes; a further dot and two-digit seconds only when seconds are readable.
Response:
1.08.57
